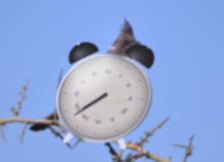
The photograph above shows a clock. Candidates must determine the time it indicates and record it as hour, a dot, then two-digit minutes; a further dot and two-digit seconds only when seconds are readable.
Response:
7.38
